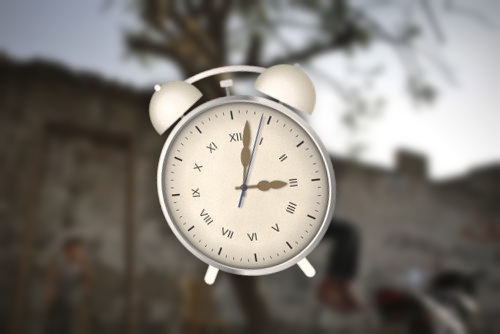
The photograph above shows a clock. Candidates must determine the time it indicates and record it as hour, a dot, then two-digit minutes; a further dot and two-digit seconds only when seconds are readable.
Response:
3.02.04
